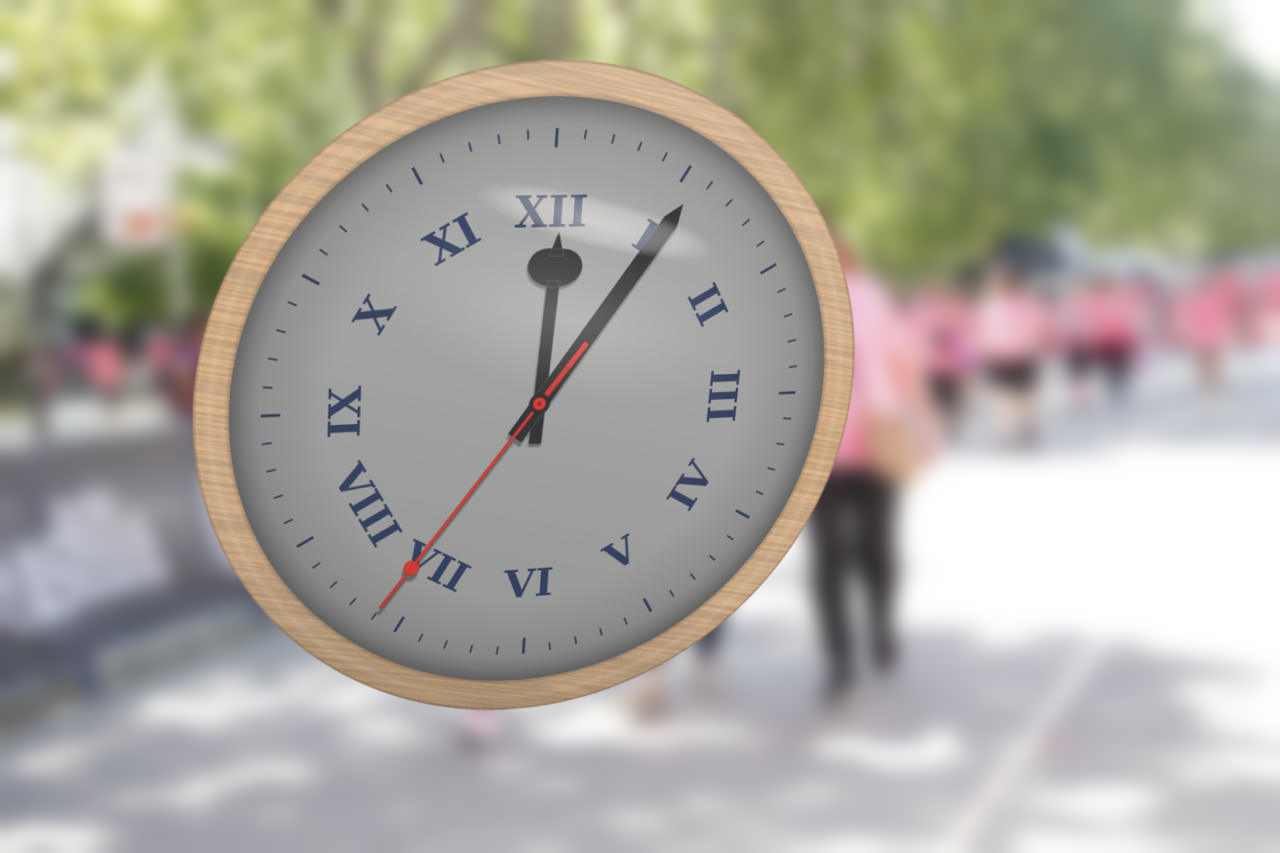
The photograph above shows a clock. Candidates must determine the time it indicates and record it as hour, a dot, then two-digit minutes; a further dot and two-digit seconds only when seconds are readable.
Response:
12.05.36
